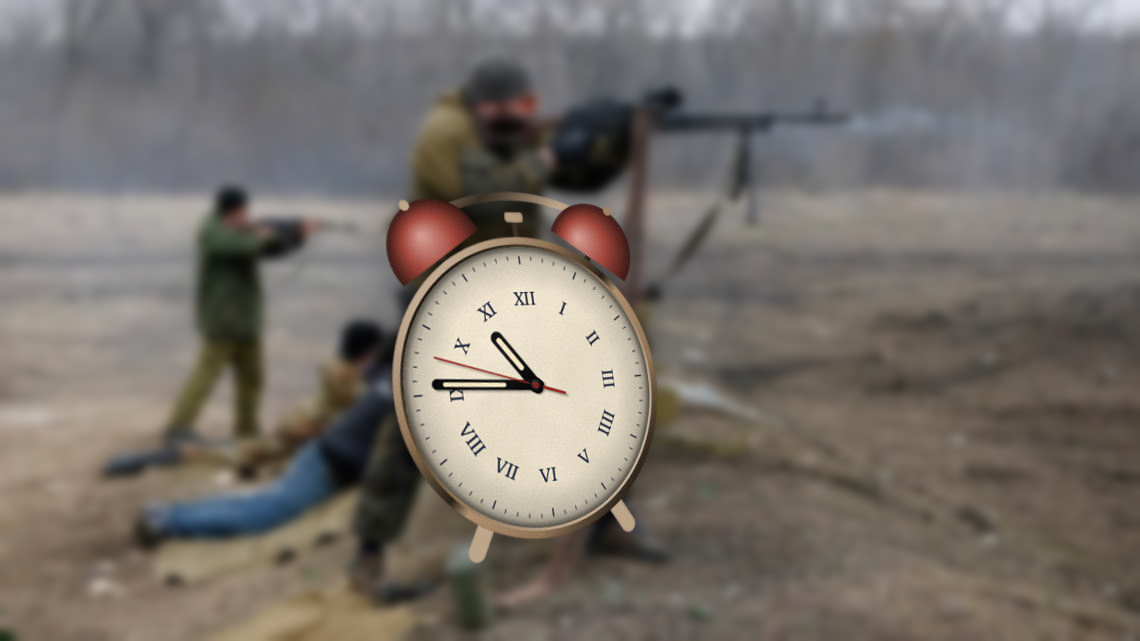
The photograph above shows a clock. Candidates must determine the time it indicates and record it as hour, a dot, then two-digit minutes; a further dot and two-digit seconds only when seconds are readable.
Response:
10.45.48
